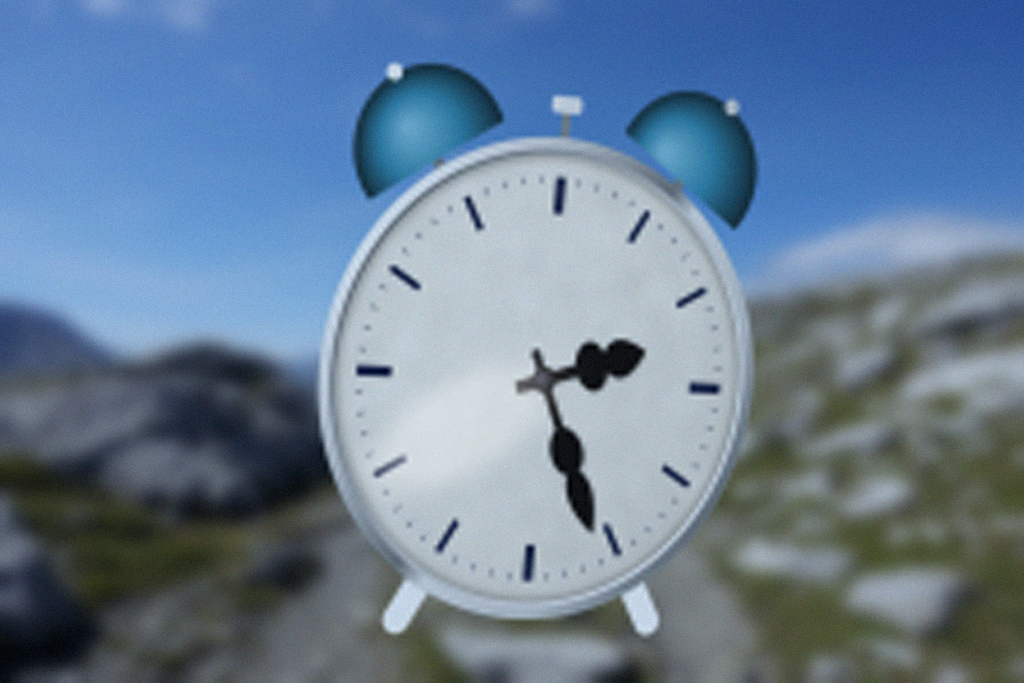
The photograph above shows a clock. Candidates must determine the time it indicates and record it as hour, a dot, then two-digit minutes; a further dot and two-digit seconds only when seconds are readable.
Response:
2.26
